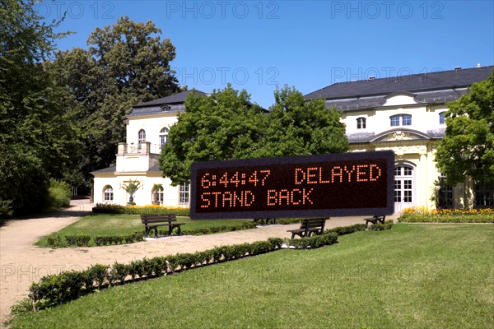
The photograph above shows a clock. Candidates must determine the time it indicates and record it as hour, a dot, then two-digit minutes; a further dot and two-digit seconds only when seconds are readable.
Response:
6.44.47
